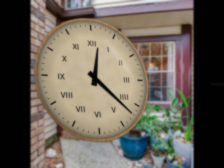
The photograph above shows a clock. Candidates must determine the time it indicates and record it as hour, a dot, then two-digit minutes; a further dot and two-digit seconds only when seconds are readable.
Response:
12.22
